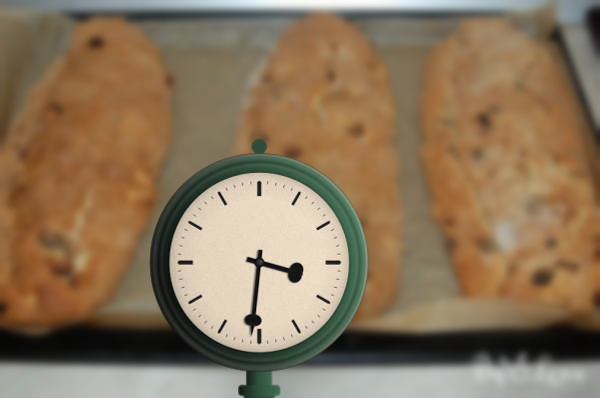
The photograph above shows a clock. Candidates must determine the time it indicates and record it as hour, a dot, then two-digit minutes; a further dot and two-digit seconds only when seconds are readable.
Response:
3.31
